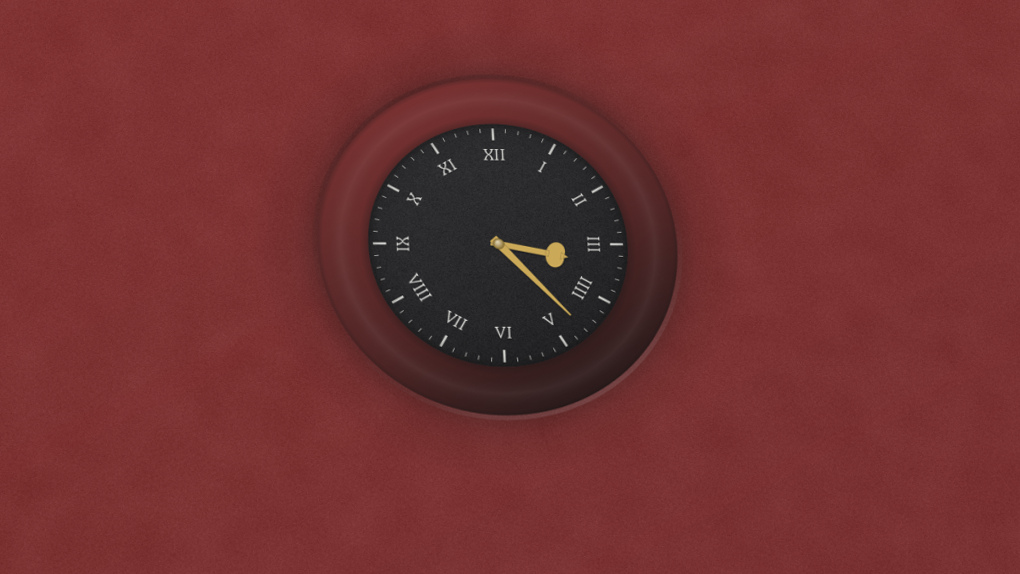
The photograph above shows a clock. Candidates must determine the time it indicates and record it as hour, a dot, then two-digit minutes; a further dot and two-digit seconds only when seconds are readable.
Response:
3.23
